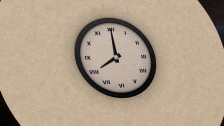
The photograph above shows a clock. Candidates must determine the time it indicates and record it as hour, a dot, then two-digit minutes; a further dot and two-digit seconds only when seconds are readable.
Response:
8.00
